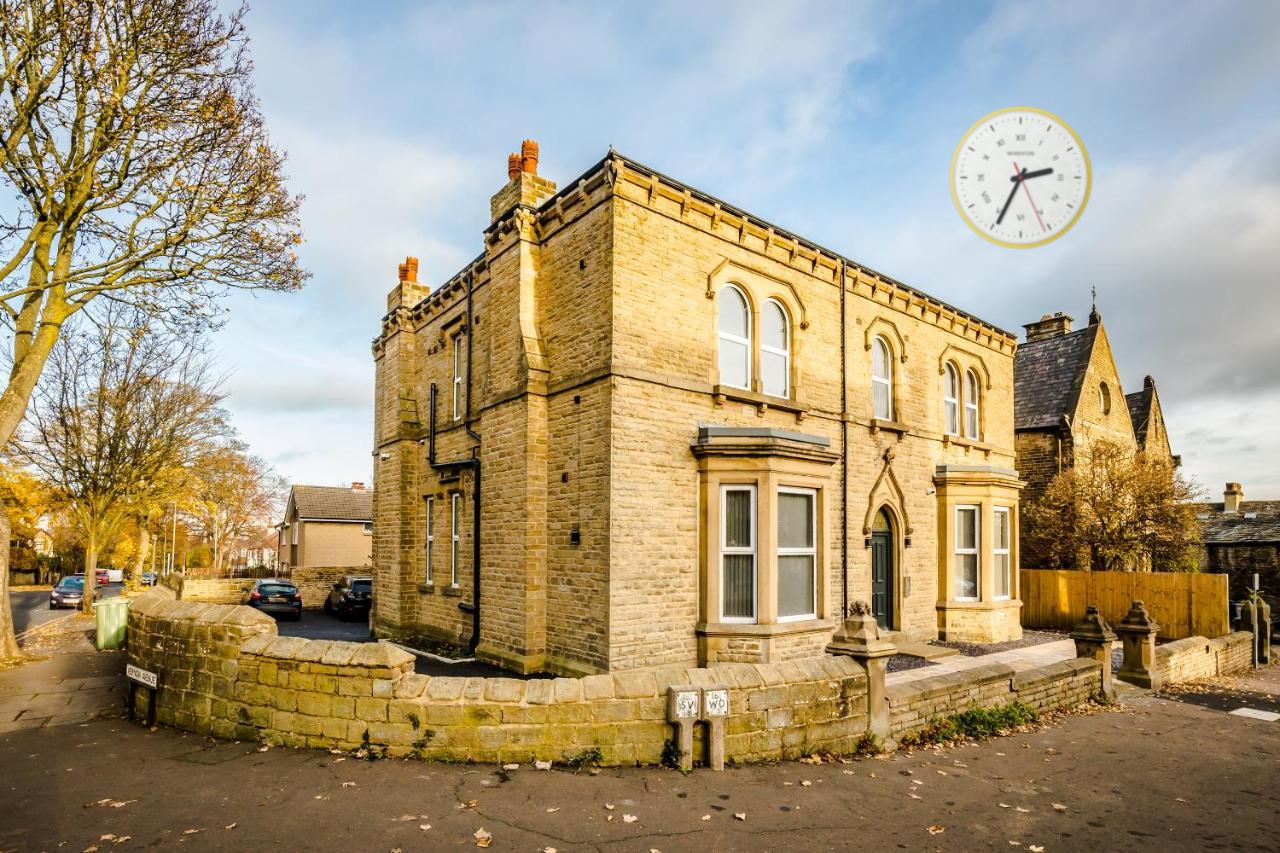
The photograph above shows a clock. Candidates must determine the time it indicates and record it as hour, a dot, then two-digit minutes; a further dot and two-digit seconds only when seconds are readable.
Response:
2.34.26
